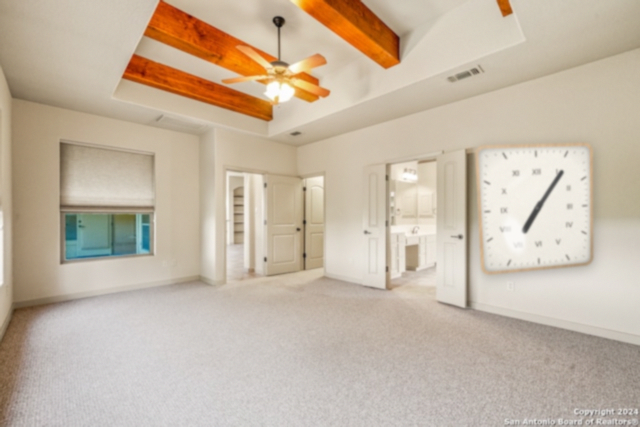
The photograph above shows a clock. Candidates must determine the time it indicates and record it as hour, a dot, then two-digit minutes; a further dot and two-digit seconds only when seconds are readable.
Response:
7.06
